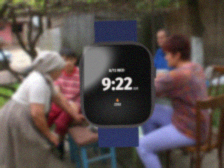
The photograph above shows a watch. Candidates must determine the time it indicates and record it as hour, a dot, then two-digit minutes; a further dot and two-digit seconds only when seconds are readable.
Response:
9.22
